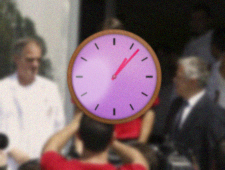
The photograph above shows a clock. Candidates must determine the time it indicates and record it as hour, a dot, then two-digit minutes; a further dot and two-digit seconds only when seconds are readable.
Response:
1.07
